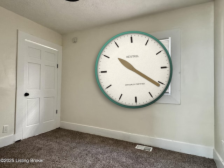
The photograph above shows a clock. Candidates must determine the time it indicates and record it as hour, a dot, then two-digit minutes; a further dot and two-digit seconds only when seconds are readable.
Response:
10.21
